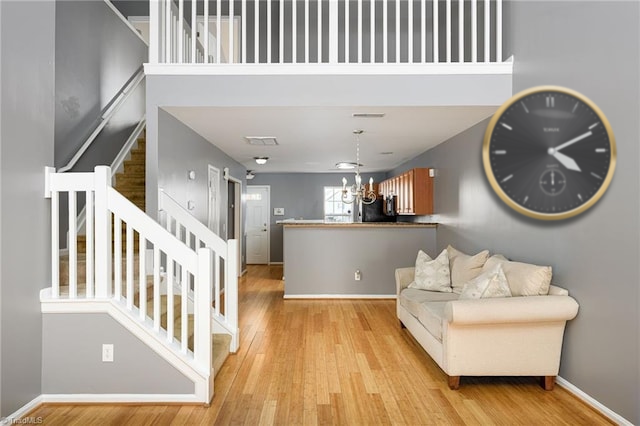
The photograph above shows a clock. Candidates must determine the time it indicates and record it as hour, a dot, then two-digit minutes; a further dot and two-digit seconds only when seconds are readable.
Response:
4.11
